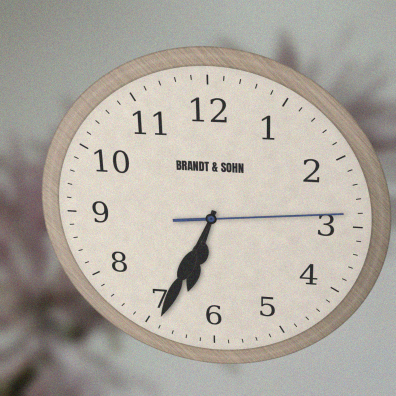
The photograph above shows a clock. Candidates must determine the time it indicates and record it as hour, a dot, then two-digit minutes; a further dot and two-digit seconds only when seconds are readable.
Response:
6.34.14
